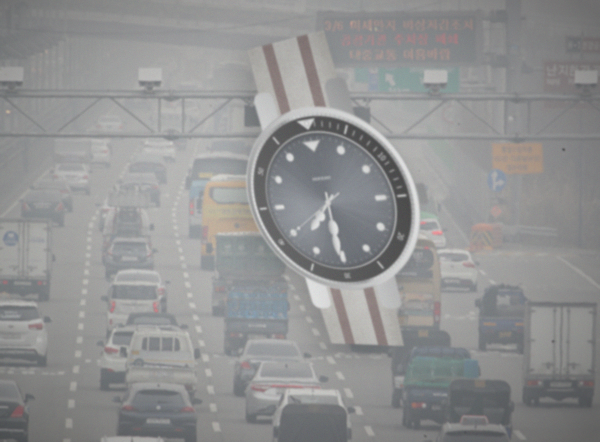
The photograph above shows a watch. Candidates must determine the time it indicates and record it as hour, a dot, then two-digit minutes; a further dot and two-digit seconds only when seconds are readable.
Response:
7.30.40
